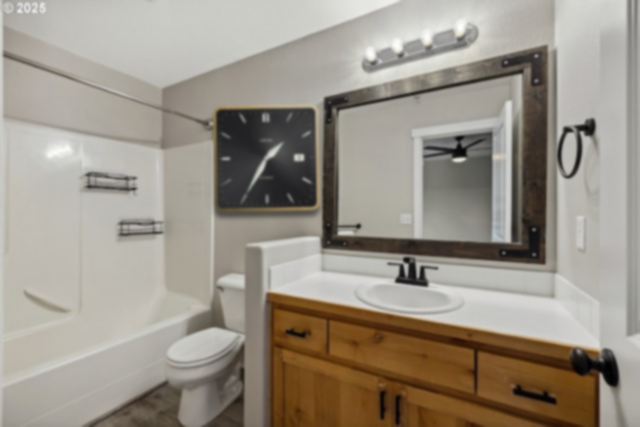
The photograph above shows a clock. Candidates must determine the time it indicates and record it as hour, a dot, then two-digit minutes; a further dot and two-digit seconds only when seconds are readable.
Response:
1.35
